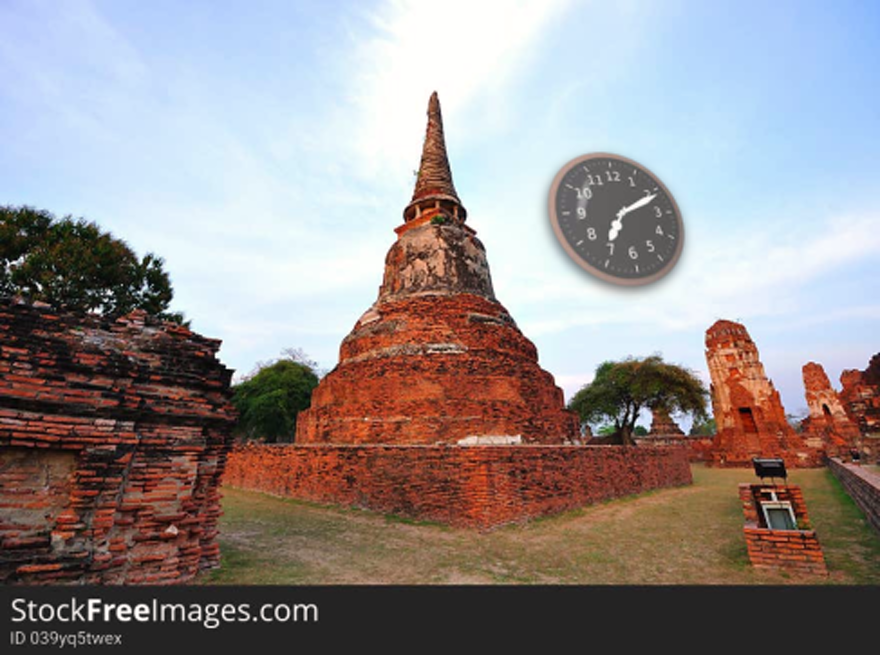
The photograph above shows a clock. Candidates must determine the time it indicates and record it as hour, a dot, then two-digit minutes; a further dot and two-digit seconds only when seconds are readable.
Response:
7.11
